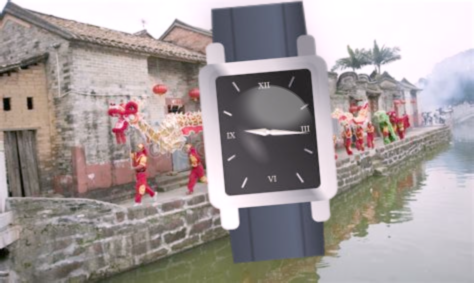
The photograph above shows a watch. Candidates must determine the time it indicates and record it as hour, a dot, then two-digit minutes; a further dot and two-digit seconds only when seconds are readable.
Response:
9.16
